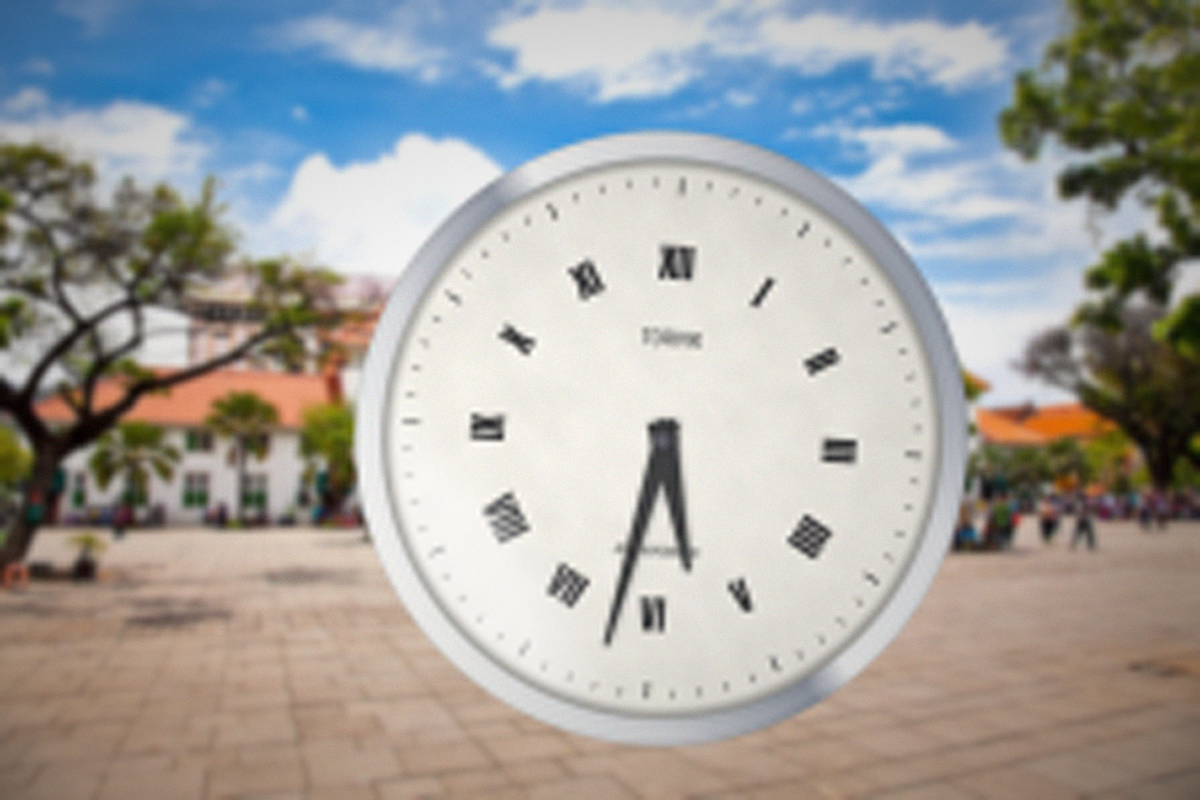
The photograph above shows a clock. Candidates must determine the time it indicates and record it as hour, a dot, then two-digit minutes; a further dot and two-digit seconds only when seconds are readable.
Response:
5.32
